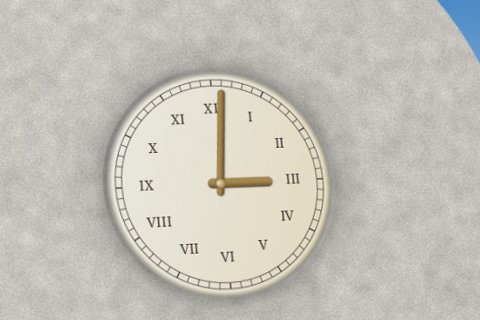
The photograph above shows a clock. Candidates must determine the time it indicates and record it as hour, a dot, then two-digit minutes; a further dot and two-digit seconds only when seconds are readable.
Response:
3.01
